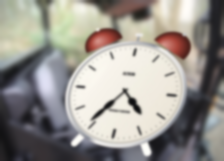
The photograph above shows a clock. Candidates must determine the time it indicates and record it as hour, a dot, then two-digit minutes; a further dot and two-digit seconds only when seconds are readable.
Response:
4.36
